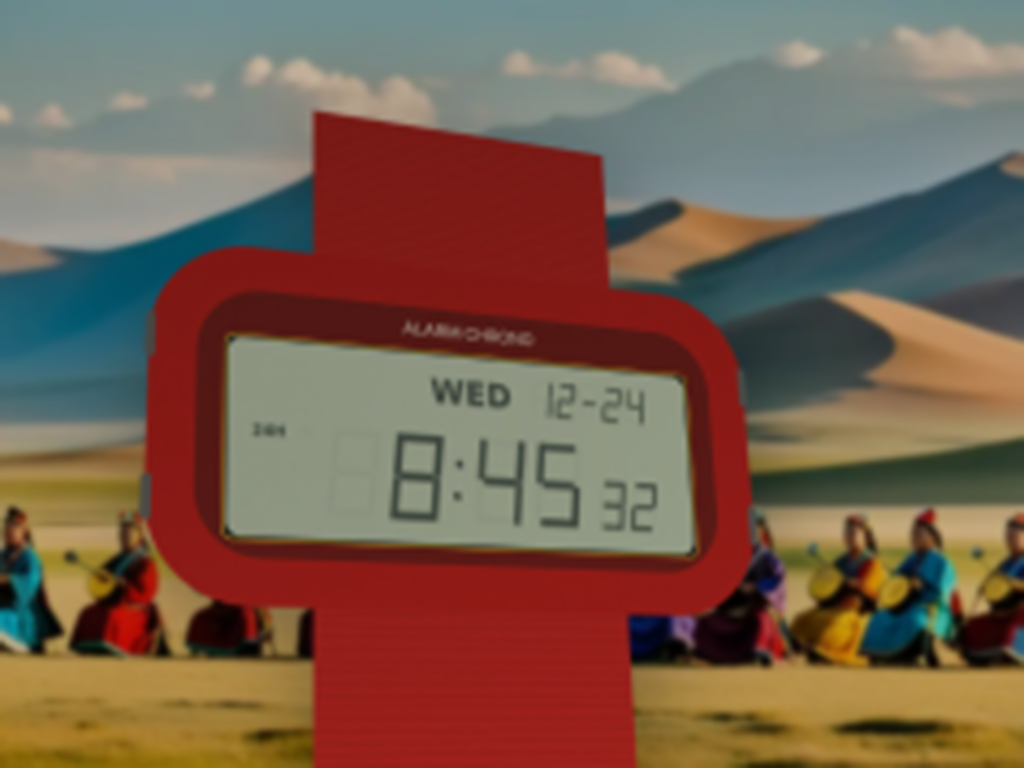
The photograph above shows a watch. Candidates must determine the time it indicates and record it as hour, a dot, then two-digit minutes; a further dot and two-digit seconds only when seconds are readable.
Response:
8.45.32
